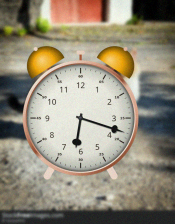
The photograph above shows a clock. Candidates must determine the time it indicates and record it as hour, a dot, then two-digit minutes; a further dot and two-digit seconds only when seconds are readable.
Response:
6.18
